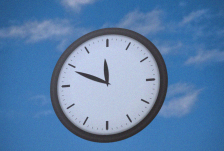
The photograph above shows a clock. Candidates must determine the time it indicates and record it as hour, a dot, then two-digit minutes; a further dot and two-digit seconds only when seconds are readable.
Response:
11.49
